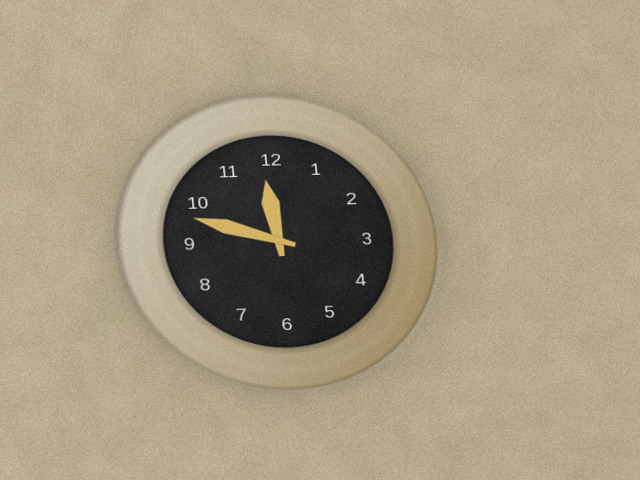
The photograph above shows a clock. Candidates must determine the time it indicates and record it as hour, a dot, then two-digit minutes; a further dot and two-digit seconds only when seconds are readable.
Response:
11.48
